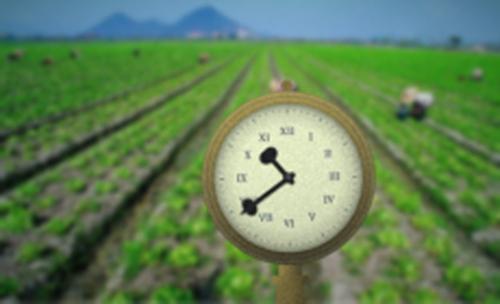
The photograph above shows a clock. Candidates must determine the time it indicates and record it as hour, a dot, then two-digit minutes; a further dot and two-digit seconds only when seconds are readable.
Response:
10.39
